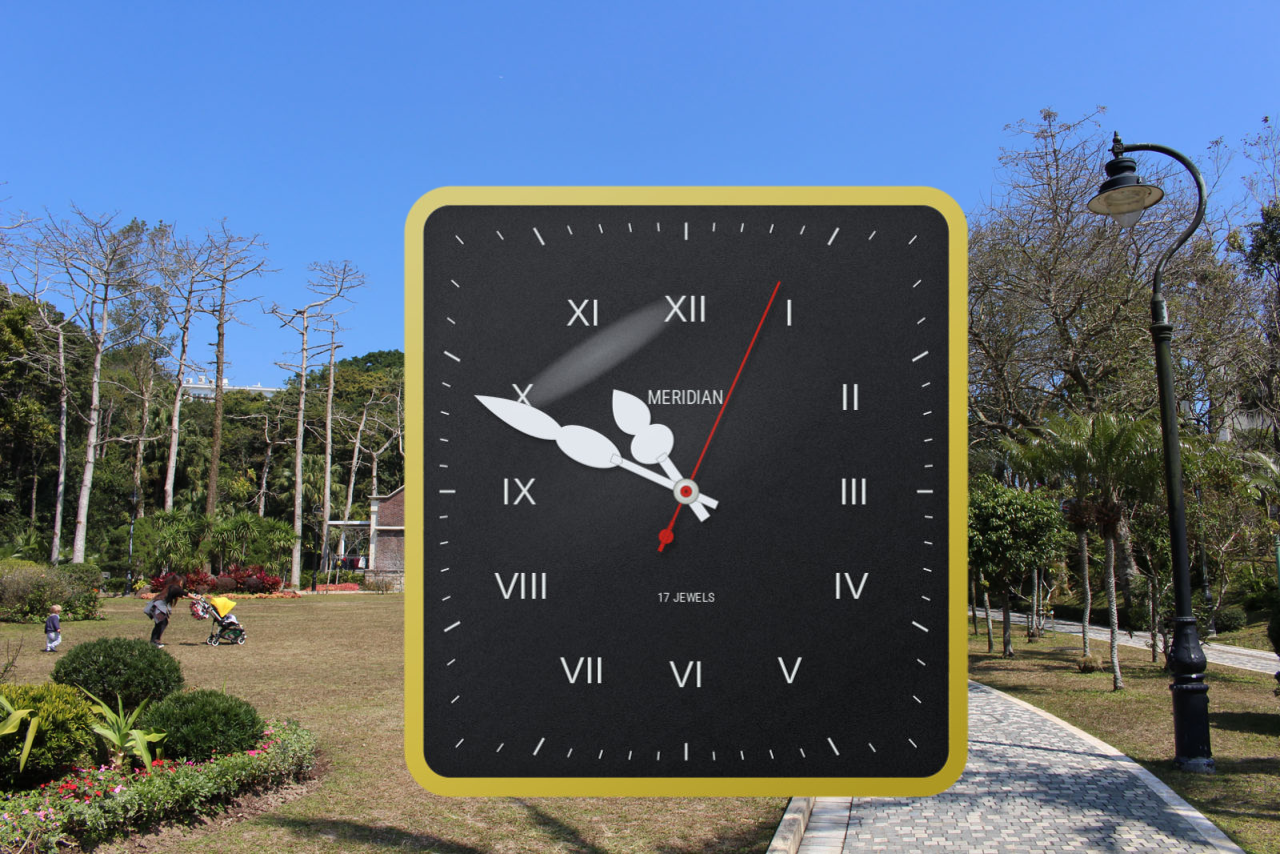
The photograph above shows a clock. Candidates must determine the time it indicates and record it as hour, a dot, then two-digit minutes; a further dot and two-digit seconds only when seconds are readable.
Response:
10.49.04
